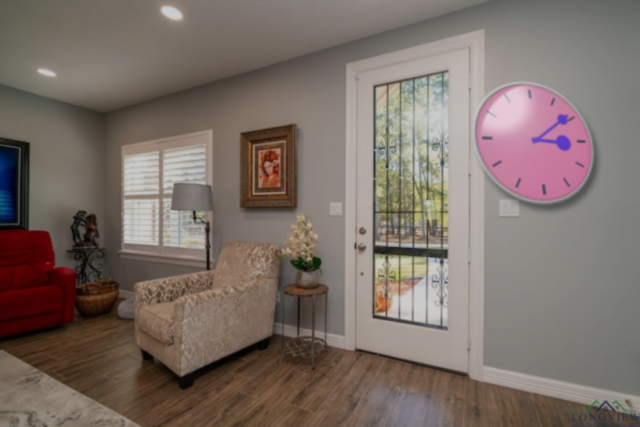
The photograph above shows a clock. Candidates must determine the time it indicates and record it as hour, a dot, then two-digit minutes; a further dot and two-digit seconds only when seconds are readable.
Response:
3.09
